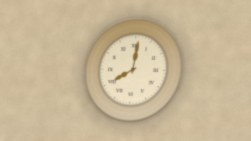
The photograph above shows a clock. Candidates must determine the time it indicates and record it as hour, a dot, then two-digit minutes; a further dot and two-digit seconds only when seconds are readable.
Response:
8.01
